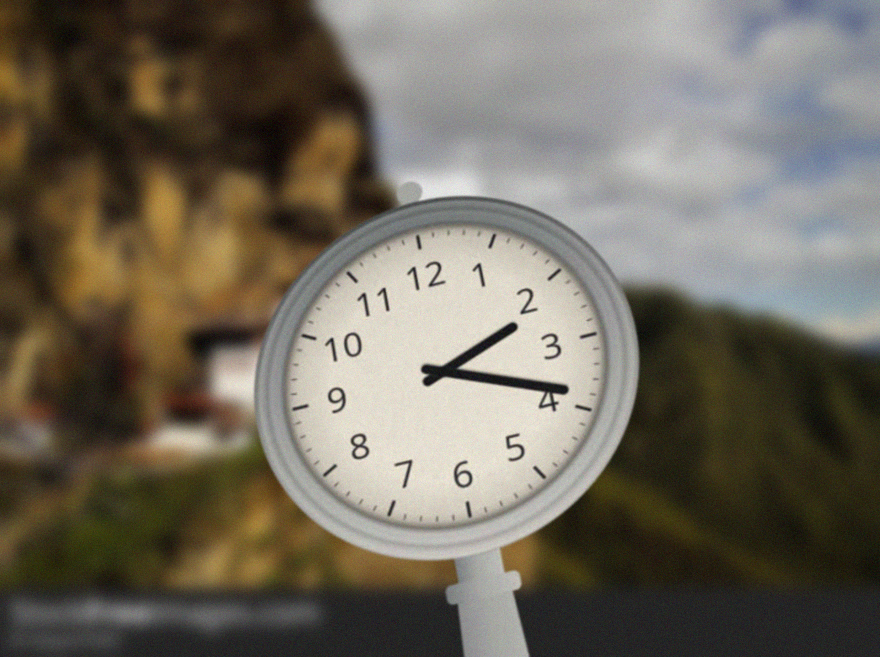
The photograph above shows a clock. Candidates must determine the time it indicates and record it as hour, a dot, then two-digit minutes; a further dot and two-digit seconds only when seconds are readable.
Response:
2.19
